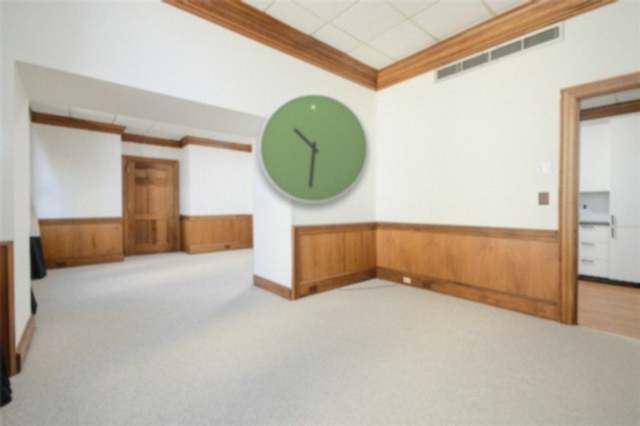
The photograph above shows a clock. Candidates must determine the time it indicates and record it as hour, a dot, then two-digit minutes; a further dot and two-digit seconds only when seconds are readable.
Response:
10.31
